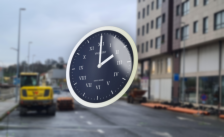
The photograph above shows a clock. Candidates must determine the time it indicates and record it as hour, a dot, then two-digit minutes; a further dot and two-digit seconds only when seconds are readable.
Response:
2.00
